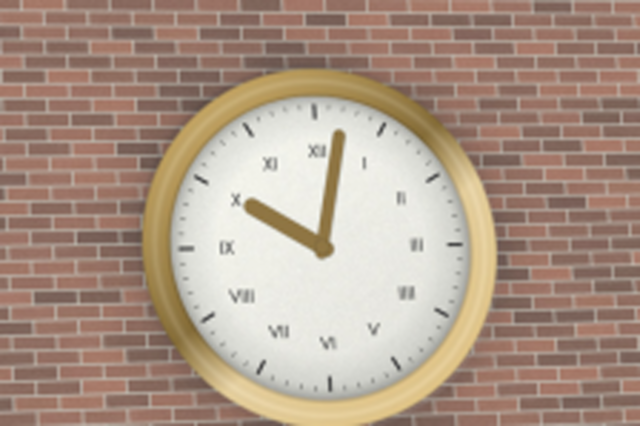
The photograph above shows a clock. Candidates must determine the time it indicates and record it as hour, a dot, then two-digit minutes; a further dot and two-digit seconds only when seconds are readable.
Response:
10.02
